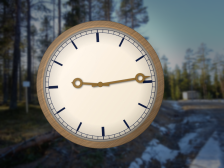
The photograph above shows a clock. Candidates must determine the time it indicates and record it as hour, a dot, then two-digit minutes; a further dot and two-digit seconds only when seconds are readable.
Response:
9.14
